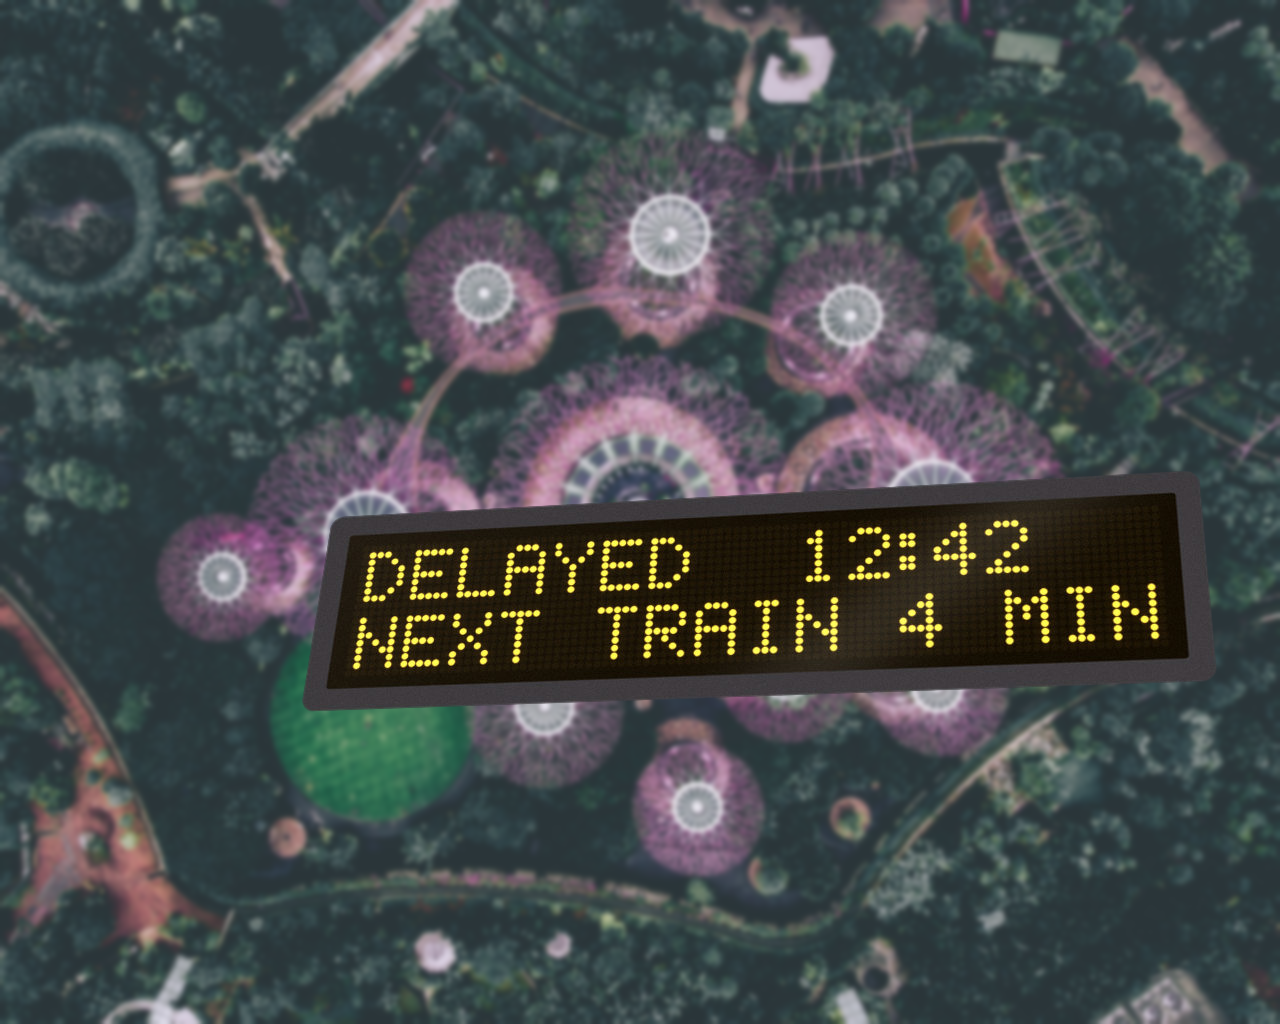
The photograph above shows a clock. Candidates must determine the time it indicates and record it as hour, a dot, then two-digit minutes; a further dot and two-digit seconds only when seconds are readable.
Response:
12.42
